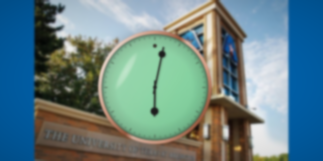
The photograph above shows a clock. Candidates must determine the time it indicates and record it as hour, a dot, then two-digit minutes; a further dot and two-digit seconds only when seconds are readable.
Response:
6.02
